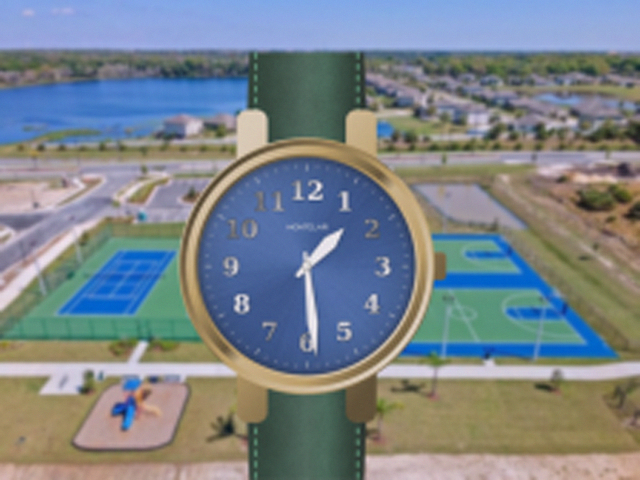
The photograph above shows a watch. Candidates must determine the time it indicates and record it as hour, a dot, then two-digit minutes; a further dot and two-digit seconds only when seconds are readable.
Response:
1.29
